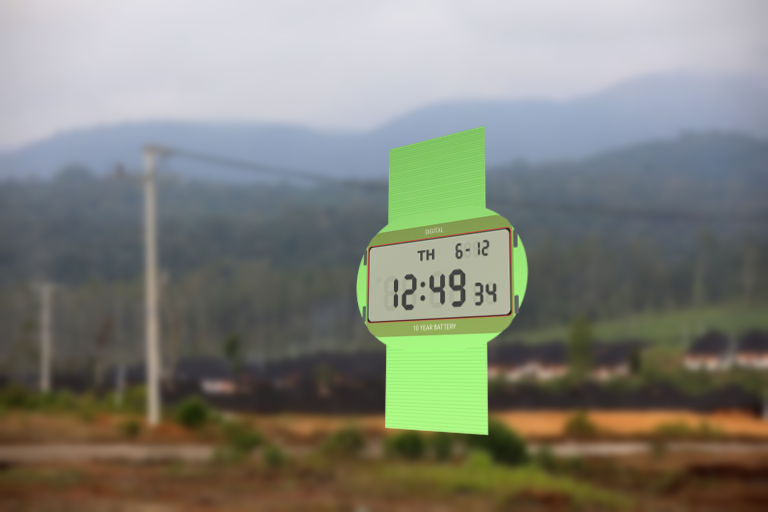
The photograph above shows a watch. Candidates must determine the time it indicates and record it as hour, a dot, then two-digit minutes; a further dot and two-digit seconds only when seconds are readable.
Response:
12.49.34
